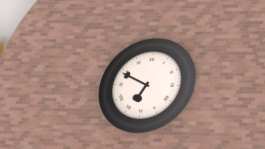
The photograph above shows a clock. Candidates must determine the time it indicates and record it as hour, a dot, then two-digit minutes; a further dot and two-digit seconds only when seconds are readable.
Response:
6.49
